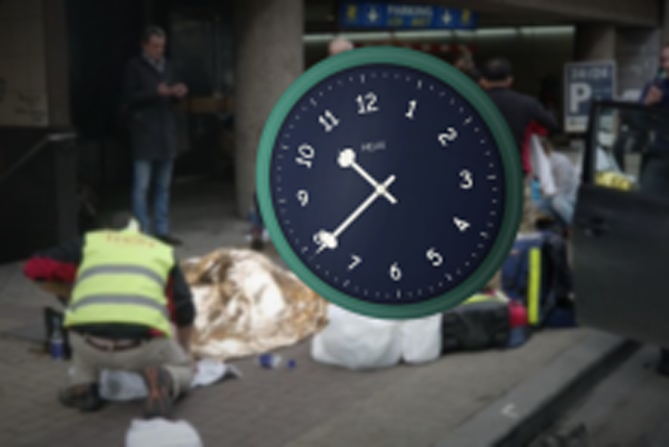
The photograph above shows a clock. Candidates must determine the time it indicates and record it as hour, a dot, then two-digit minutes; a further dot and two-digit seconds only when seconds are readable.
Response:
10.39
